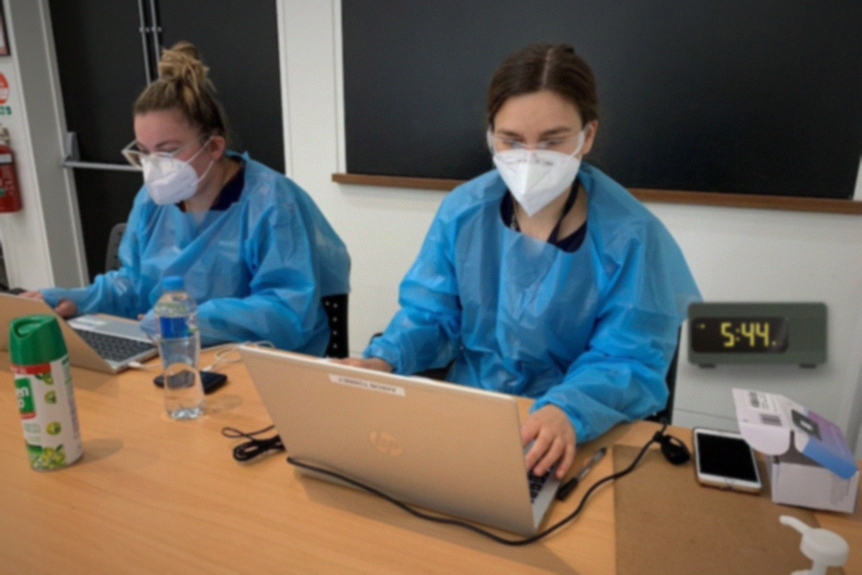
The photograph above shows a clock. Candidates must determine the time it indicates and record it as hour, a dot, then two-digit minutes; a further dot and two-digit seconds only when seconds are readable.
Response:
5.44
